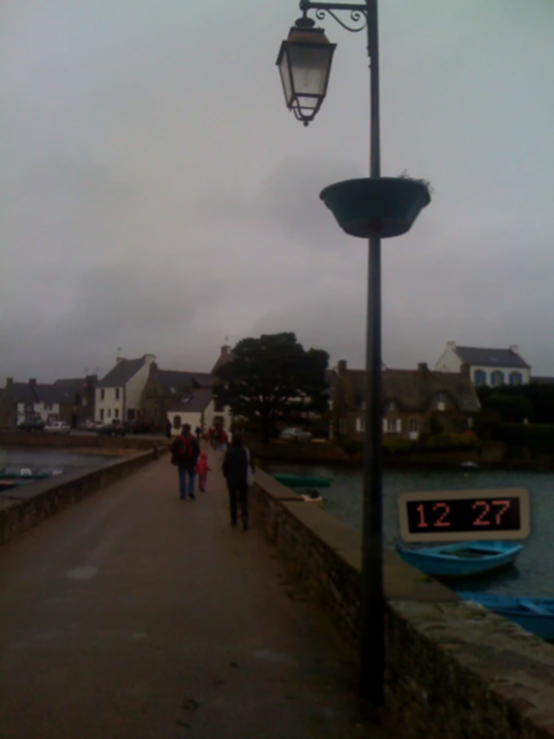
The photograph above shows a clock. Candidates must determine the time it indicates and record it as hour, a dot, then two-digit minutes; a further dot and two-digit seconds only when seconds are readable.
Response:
12.27
